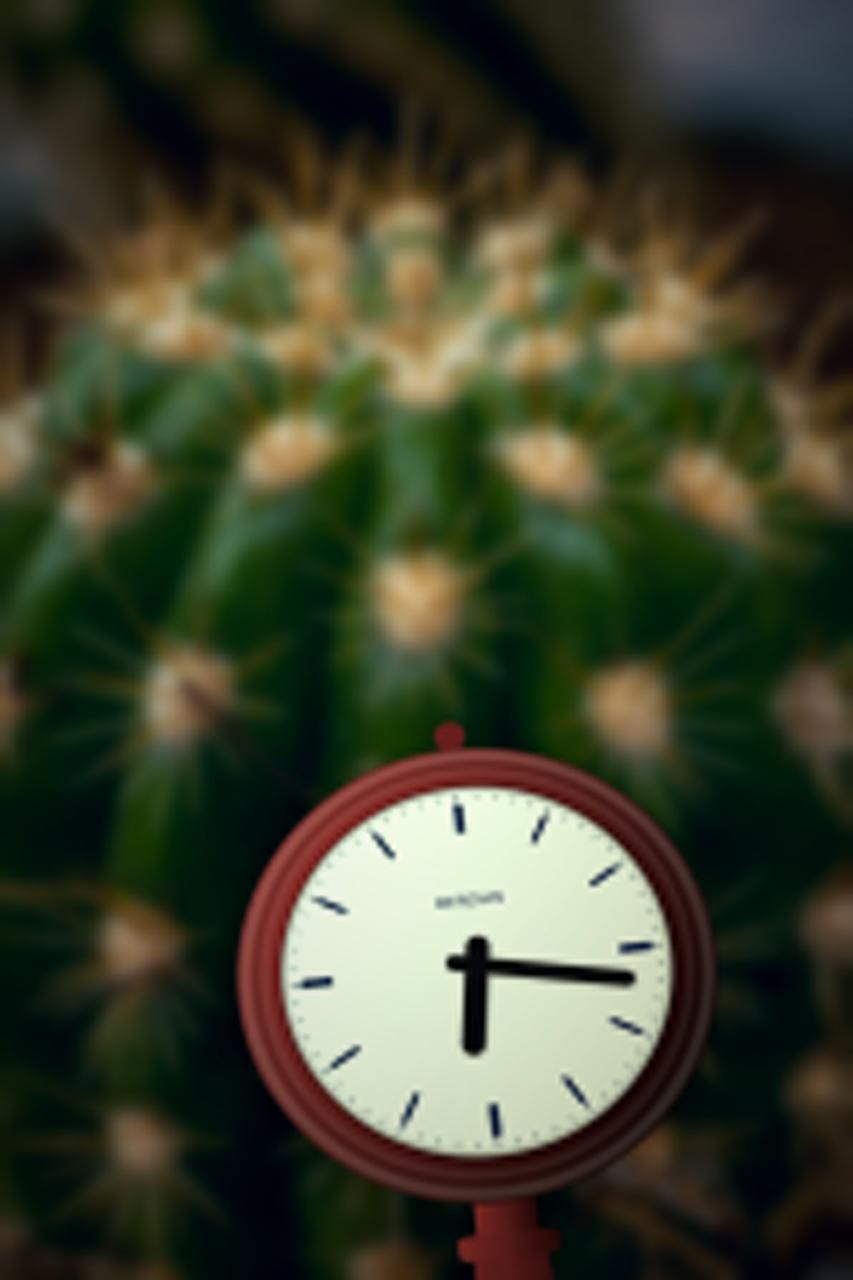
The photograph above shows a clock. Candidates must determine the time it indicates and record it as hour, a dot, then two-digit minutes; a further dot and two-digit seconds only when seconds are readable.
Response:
6.17
